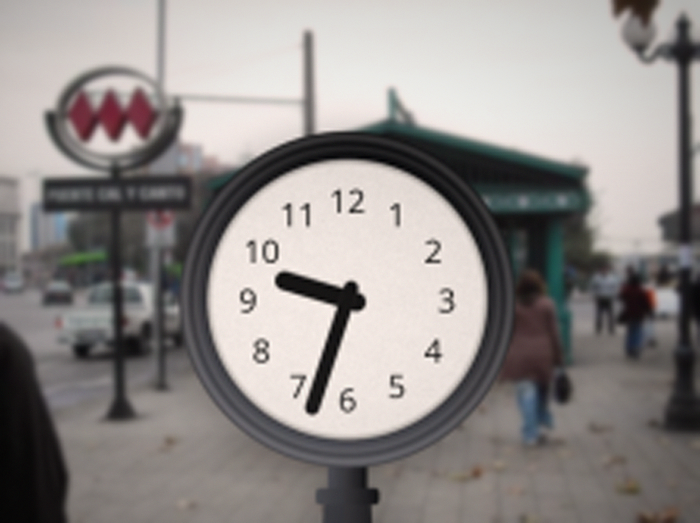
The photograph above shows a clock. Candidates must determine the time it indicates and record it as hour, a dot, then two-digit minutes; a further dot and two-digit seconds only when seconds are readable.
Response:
9.33
